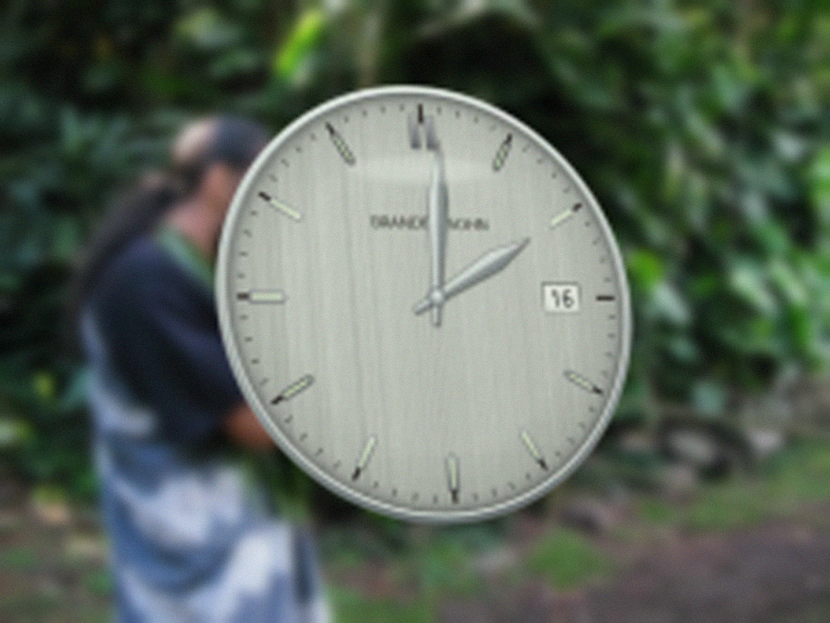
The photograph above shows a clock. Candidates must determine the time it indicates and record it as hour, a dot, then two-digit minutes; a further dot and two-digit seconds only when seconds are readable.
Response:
2.01
